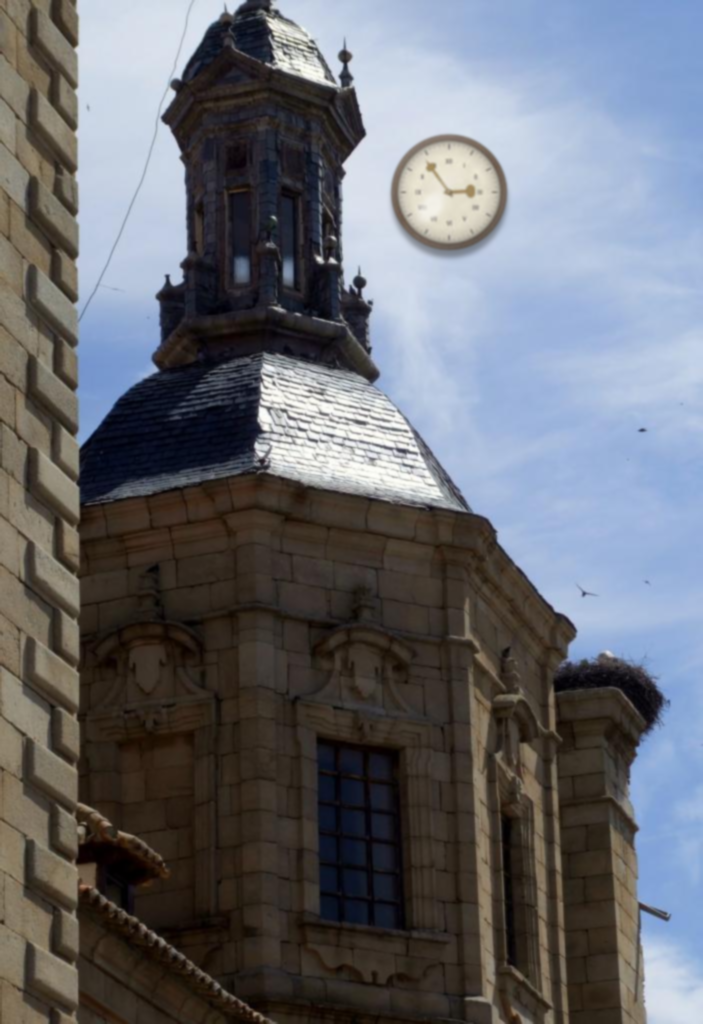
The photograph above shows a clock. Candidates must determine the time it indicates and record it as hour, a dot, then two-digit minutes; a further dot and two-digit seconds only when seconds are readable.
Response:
2.54
